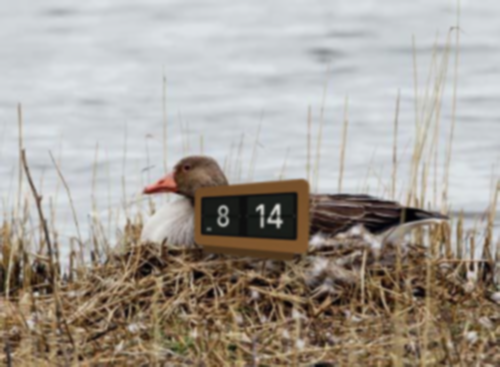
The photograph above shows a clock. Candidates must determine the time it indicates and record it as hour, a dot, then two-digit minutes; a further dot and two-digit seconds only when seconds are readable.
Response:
8.14
